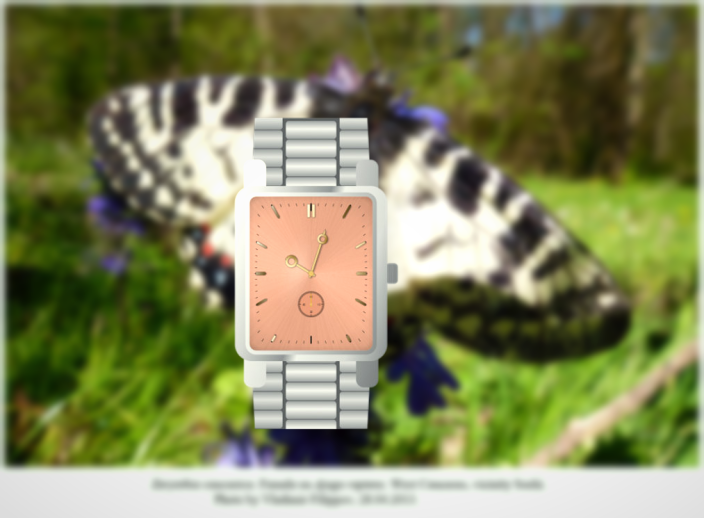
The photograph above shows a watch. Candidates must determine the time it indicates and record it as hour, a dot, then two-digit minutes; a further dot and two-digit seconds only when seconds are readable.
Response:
10.03
